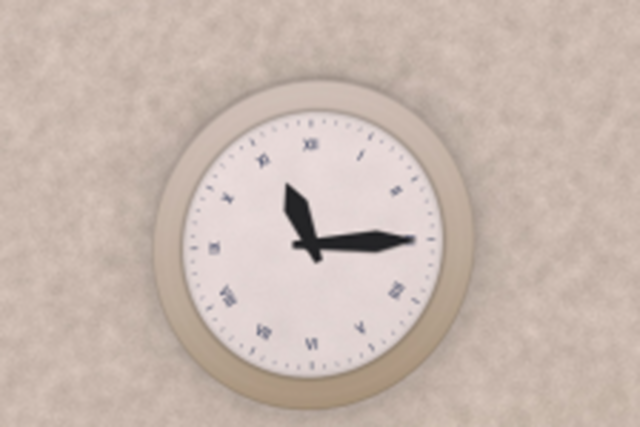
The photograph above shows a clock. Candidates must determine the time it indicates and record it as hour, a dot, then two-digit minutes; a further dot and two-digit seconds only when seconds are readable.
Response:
11.15
